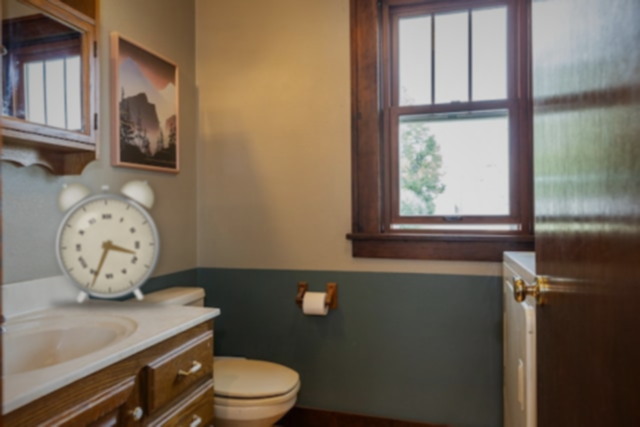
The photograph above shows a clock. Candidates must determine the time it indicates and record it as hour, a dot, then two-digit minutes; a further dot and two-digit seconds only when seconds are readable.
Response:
3.34
